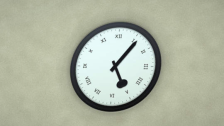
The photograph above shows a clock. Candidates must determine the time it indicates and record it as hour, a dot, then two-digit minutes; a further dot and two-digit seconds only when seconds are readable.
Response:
5.06
